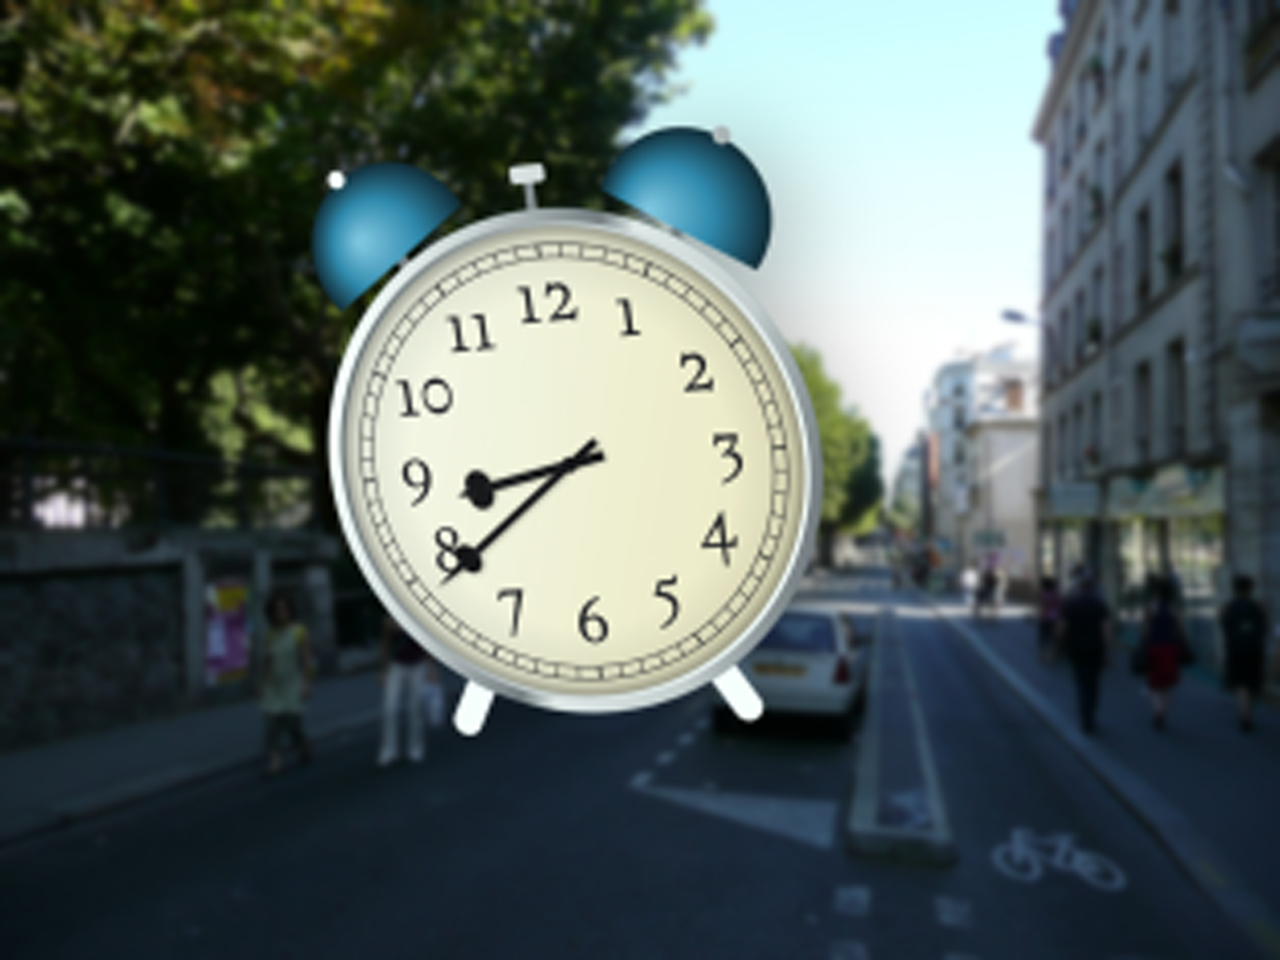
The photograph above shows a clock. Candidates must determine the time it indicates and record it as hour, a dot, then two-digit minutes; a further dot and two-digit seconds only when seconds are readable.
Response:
8.39
